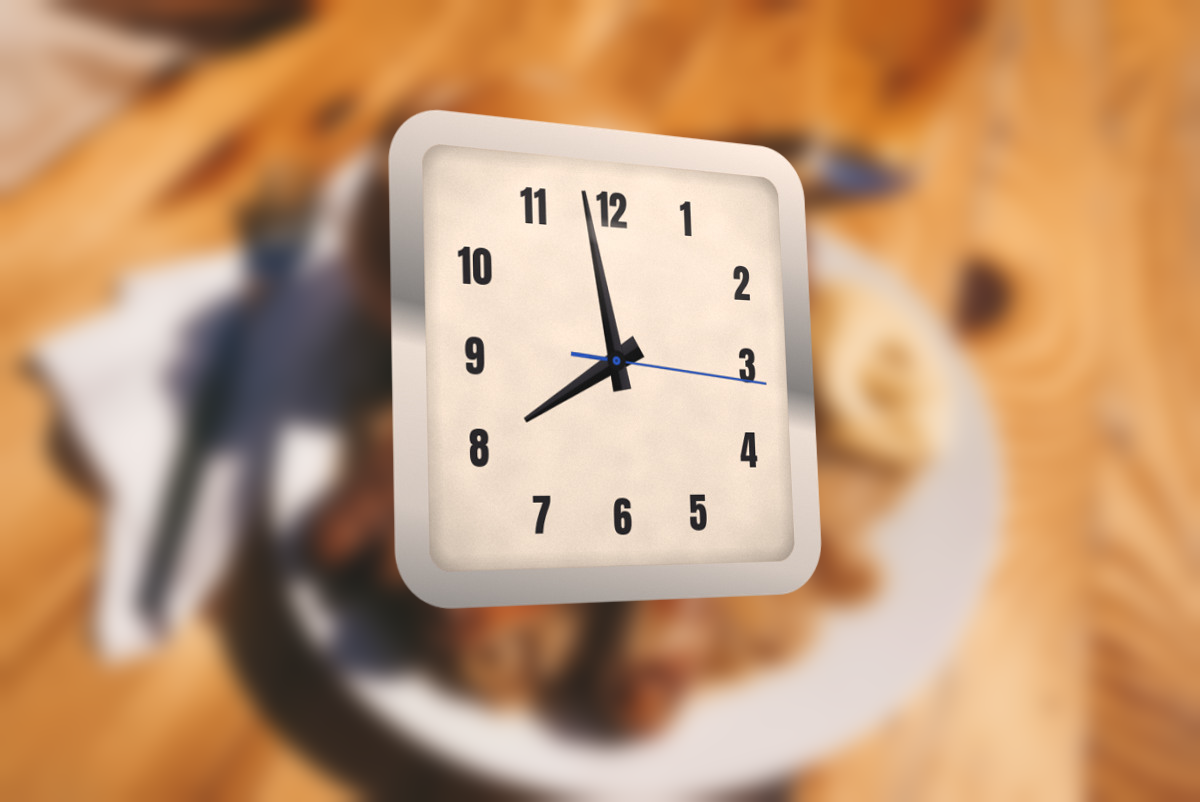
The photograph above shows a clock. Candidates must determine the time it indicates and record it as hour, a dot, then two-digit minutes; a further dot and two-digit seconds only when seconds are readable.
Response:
7.58.16
